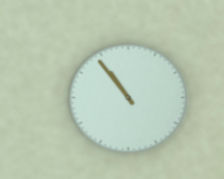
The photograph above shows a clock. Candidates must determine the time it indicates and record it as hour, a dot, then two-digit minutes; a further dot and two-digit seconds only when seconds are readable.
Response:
10.54
